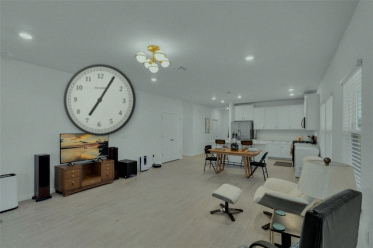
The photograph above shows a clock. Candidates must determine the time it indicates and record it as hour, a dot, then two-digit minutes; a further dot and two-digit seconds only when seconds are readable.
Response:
7.05
